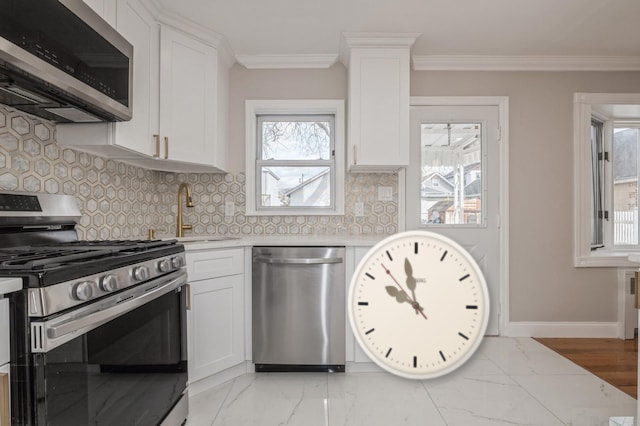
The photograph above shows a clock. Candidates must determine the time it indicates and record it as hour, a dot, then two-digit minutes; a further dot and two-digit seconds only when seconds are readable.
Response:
9.57.53
